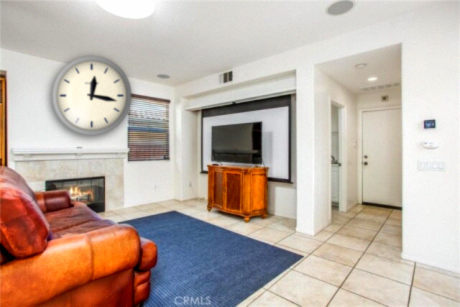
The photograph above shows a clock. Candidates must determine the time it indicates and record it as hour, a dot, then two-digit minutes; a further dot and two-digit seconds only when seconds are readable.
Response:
12.17
